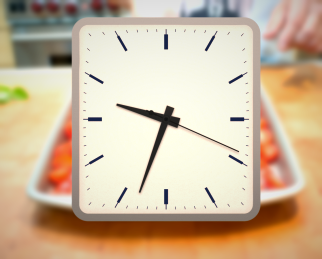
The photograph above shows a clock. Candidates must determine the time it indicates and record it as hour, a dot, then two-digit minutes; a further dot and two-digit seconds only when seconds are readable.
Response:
9.33.19
